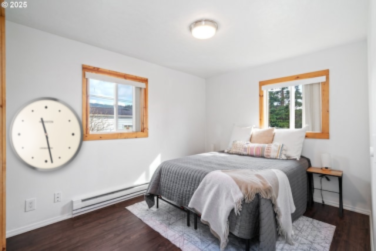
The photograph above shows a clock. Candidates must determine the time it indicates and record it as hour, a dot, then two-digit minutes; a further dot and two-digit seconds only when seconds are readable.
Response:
11.28
